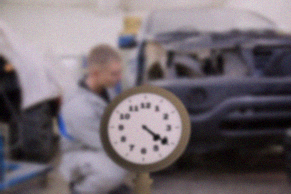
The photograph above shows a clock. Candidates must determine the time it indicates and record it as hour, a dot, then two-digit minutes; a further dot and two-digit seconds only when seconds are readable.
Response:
4.21
